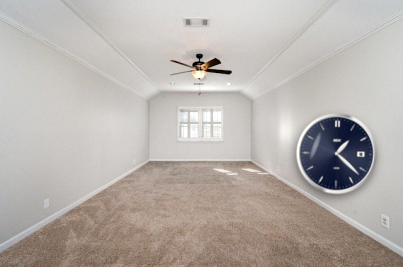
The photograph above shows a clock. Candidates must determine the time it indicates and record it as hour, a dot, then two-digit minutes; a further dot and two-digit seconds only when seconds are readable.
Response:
1.22
